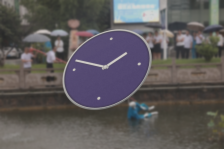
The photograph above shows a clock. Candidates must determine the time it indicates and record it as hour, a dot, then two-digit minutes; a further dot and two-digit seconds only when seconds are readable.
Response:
1.48
